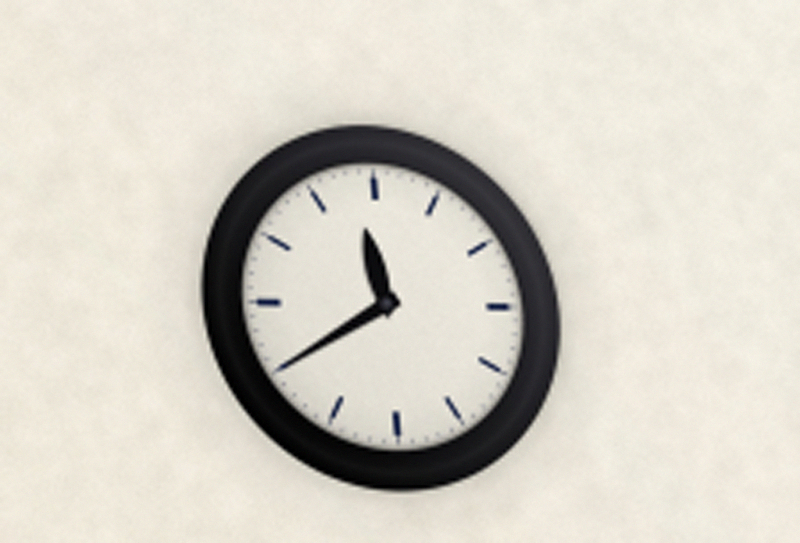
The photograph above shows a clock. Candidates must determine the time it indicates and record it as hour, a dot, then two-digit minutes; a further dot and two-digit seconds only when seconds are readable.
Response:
11.40
